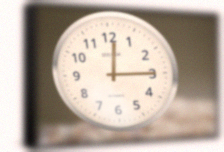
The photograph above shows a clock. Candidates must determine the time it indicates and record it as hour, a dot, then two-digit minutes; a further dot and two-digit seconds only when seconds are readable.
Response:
12.15
